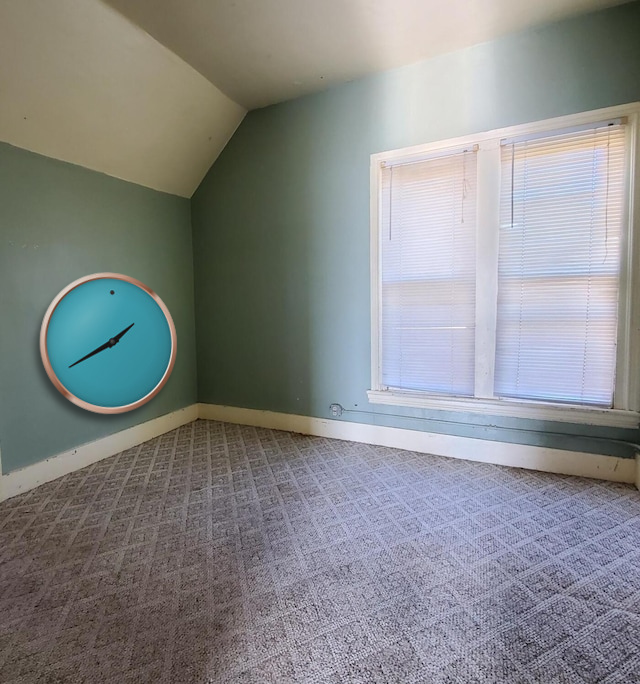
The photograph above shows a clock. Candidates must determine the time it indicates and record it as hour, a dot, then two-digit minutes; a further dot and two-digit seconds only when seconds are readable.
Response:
1.40
